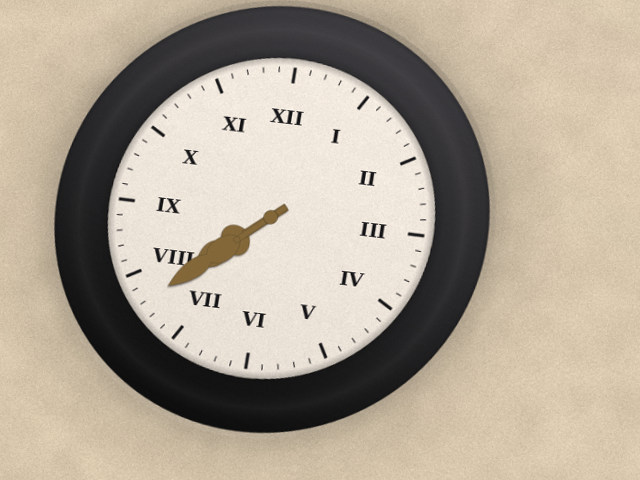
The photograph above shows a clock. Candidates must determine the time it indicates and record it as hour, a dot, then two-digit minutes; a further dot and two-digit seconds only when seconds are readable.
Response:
7.38
